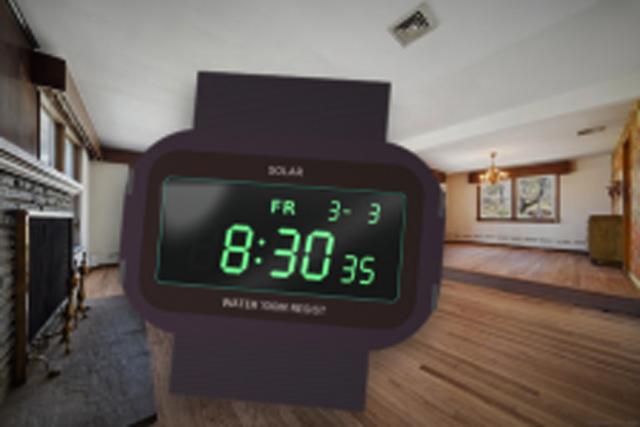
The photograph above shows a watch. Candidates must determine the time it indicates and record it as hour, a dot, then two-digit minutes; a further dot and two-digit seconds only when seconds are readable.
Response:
8.30.35
